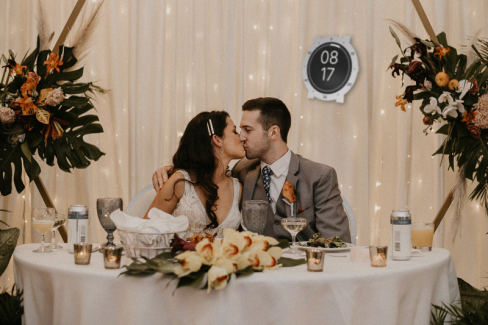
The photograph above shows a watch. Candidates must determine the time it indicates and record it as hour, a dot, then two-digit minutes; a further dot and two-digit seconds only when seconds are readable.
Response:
8.17
